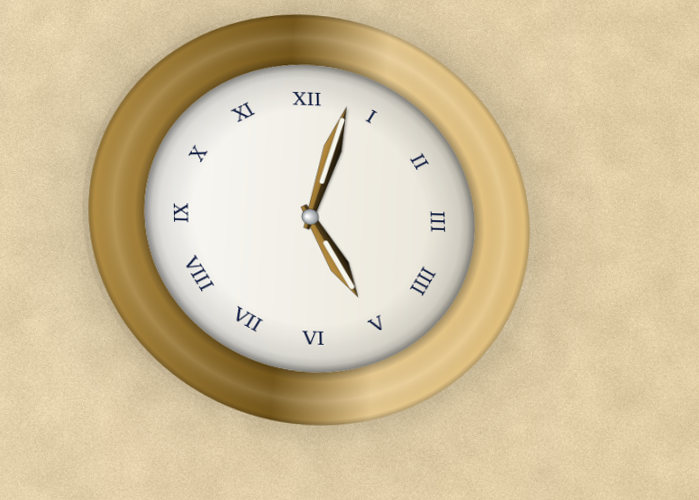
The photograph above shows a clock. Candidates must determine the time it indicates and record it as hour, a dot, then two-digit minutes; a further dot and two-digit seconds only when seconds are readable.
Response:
5.03
